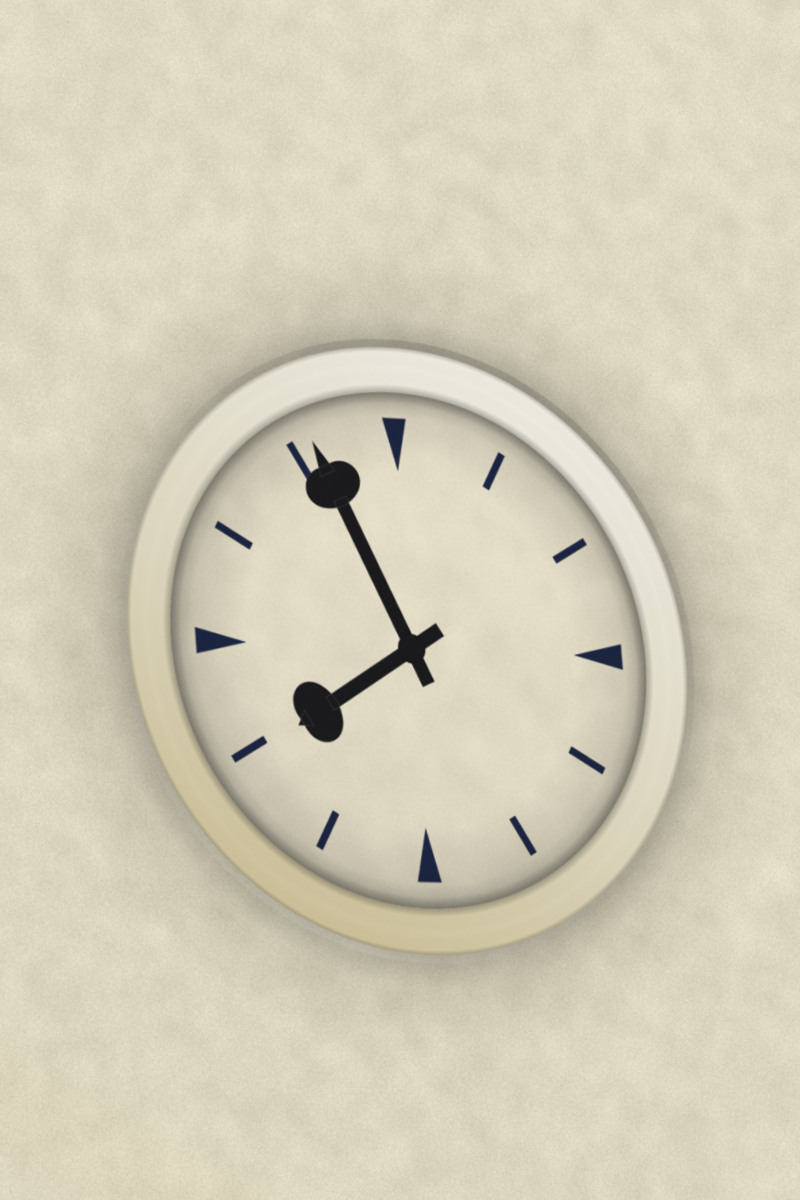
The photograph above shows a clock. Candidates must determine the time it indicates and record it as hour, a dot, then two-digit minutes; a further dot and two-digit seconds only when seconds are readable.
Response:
7.56
